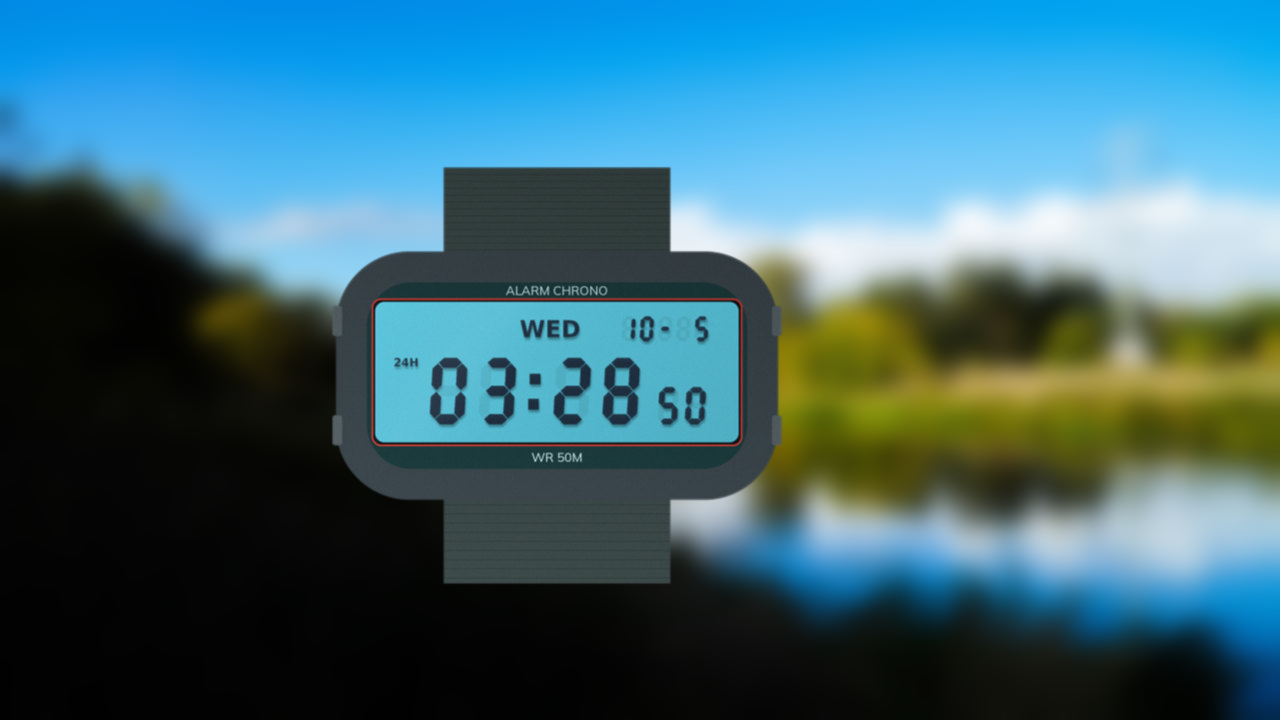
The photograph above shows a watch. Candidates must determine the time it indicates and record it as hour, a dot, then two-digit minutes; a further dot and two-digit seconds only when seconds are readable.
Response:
3.28.50
